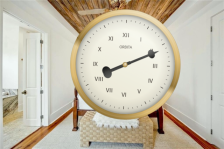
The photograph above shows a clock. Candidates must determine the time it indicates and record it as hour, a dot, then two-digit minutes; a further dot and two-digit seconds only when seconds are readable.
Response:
8.11
